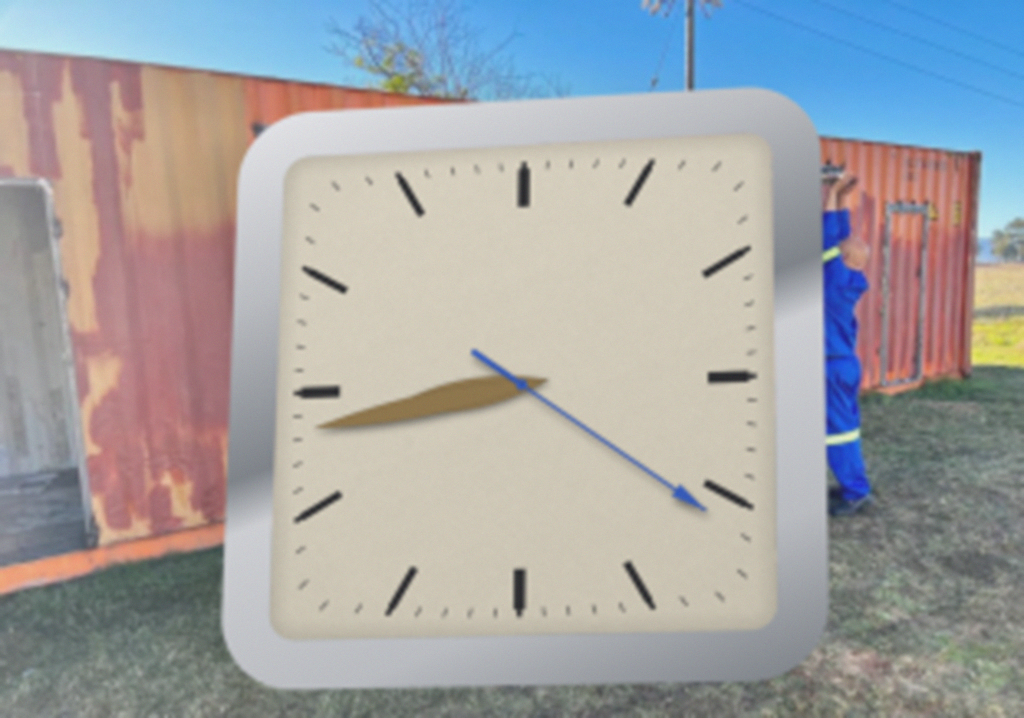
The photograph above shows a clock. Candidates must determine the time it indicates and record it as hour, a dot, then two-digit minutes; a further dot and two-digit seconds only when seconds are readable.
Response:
8.43.21
